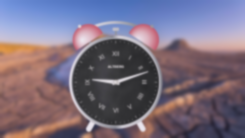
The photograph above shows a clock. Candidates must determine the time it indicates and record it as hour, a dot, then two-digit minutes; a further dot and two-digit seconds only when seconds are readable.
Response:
9.12
